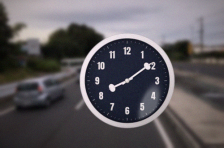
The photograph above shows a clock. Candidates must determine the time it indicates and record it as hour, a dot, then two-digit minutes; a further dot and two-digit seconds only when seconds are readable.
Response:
8.09
